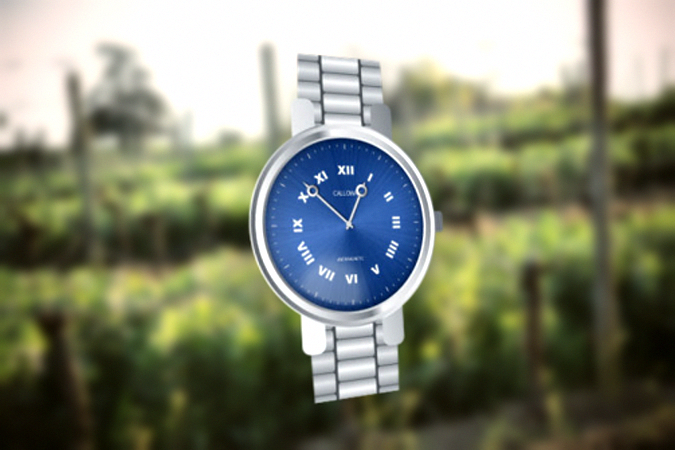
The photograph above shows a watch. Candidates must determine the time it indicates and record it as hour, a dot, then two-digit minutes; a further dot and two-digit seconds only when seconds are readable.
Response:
12.52
